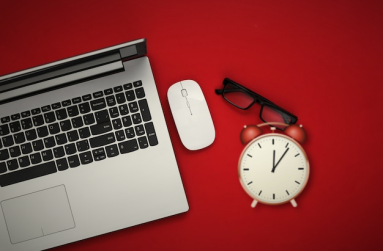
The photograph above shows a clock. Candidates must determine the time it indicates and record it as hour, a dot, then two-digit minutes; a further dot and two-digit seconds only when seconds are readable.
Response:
12.06
